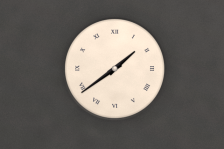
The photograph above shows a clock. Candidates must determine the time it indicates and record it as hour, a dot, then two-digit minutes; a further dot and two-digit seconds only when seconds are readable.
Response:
1.39
